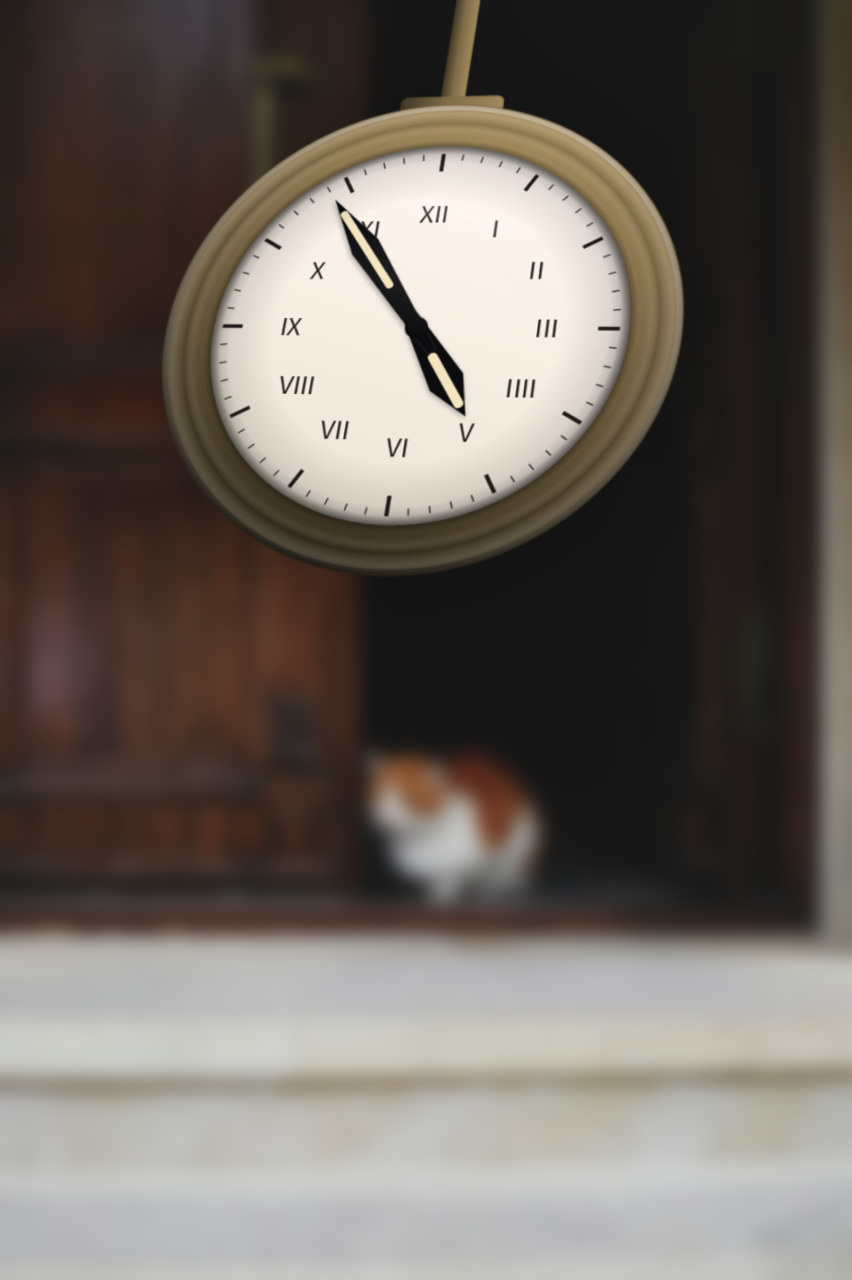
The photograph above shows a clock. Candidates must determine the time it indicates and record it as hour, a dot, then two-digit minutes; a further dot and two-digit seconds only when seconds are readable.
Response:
4.54
